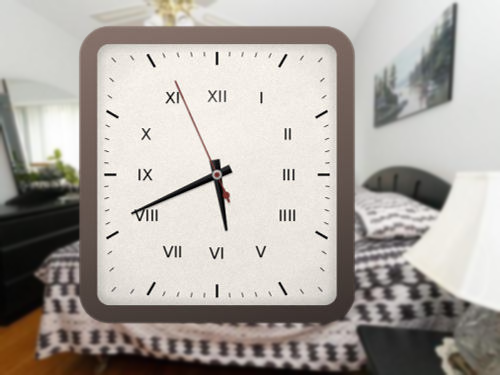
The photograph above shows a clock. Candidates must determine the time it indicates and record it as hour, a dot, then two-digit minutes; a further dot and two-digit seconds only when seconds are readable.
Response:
5.40.56
